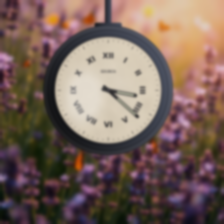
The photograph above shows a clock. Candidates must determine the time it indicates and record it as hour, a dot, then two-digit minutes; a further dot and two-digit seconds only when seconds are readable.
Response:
3.22
